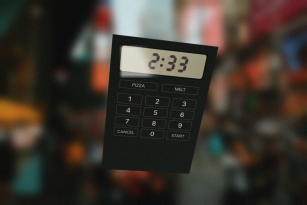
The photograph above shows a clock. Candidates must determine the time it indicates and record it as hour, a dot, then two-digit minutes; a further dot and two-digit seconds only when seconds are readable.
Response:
2.33
